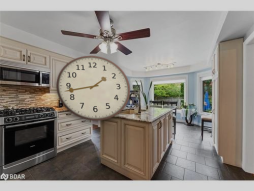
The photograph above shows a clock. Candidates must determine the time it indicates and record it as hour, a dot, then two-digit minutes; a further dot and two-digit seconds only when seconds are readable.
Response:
1.43
